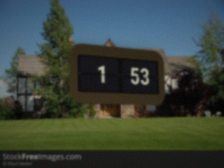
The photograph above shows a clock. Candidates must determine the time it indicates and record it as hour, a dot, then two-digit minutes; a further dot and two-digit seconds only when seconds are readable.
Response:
1.53
